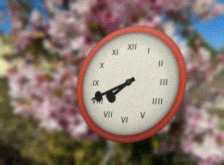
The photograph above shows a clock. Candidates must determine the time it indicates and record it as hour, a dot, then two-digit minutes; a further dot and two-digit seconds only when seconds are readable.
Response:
7.41
